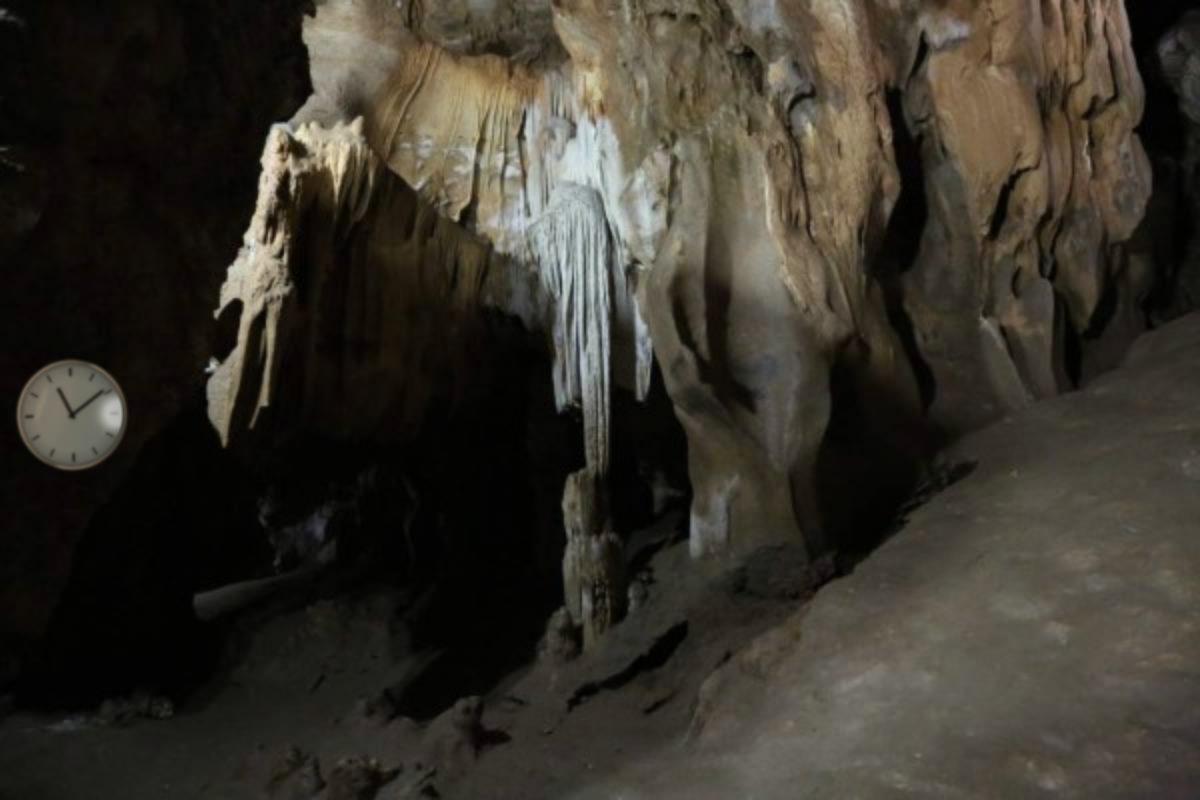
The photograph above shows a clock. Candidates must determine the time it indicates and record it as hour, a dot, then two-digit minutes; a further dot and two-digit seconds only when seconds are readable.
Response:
11.09
